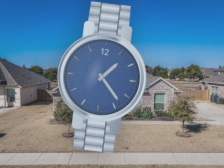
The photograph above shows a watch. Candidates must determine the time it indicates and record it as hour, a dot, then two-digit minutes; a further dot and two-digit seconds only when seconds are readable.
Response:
1.23
